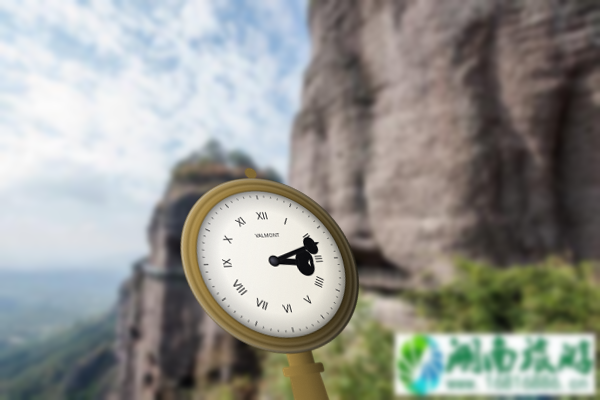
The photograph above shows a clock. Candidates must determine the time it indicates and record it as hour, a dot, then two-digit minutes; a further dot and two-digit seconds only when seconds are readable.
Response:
3.12
